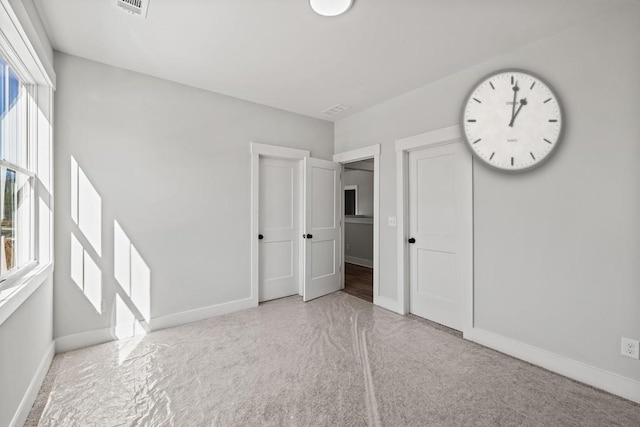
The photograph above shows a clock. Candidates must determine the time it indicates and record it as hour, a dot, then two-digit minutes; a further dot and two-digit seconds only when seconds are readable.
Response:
1.01
